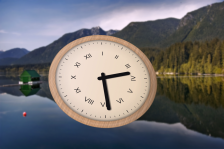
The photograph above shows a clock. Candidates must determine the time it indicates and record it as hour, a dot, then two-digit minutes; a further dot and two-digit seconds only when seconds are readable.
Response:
3.34
